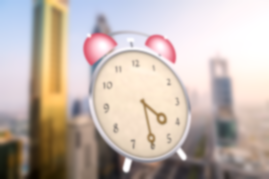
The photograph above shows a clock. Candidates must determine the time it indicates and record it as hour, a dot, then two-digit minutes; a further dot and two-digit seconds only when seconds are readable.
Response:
4.30
